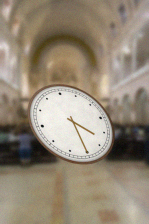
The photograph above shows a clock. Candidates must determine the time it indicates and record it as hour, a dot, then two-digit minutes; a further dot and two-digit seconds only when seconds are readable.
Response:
4.30
